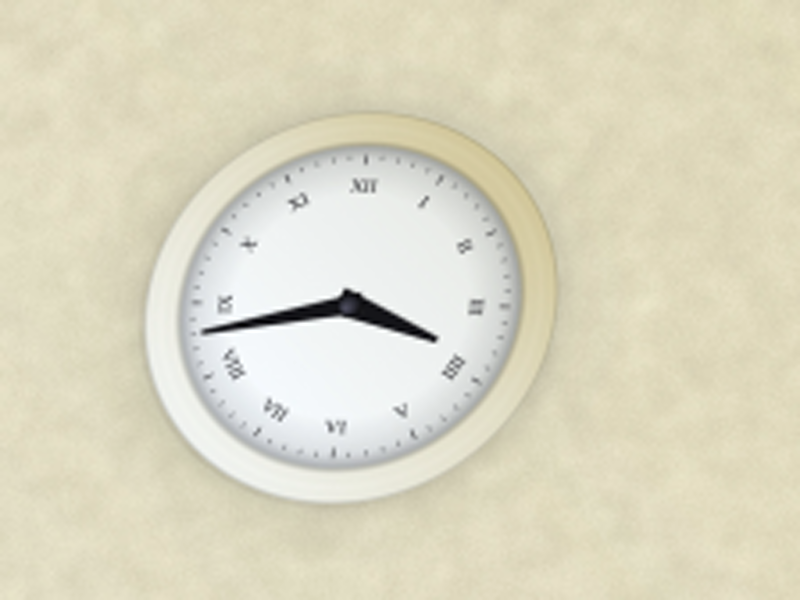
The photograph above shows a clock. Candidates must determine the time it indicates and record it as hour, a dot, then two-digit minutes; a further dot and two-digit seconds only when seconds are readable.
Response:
3.43
